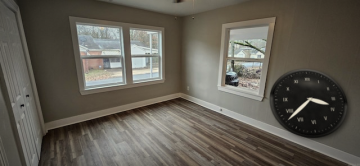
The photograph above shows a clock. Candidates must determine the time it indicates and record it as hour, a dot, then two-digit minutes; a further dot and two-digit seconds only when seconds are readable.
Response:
3.38
